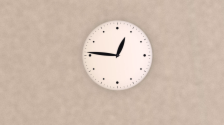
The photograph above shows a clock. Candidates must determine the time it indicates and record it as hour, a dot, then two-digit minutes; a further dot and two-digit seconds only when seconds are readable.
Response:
12.46
